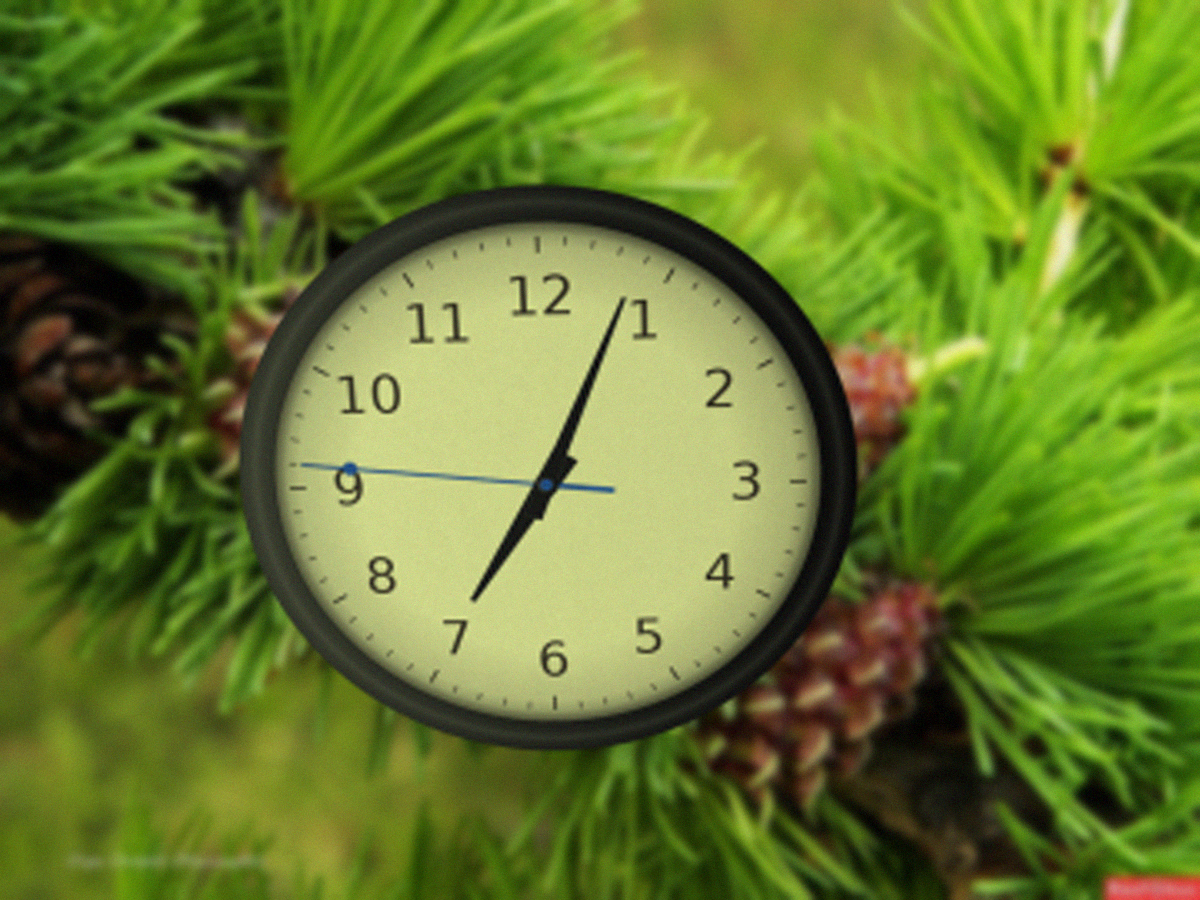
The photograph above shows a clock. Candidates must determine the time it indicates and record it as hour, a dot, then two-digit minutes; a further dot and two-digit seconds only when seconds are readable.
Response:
7.03.46
